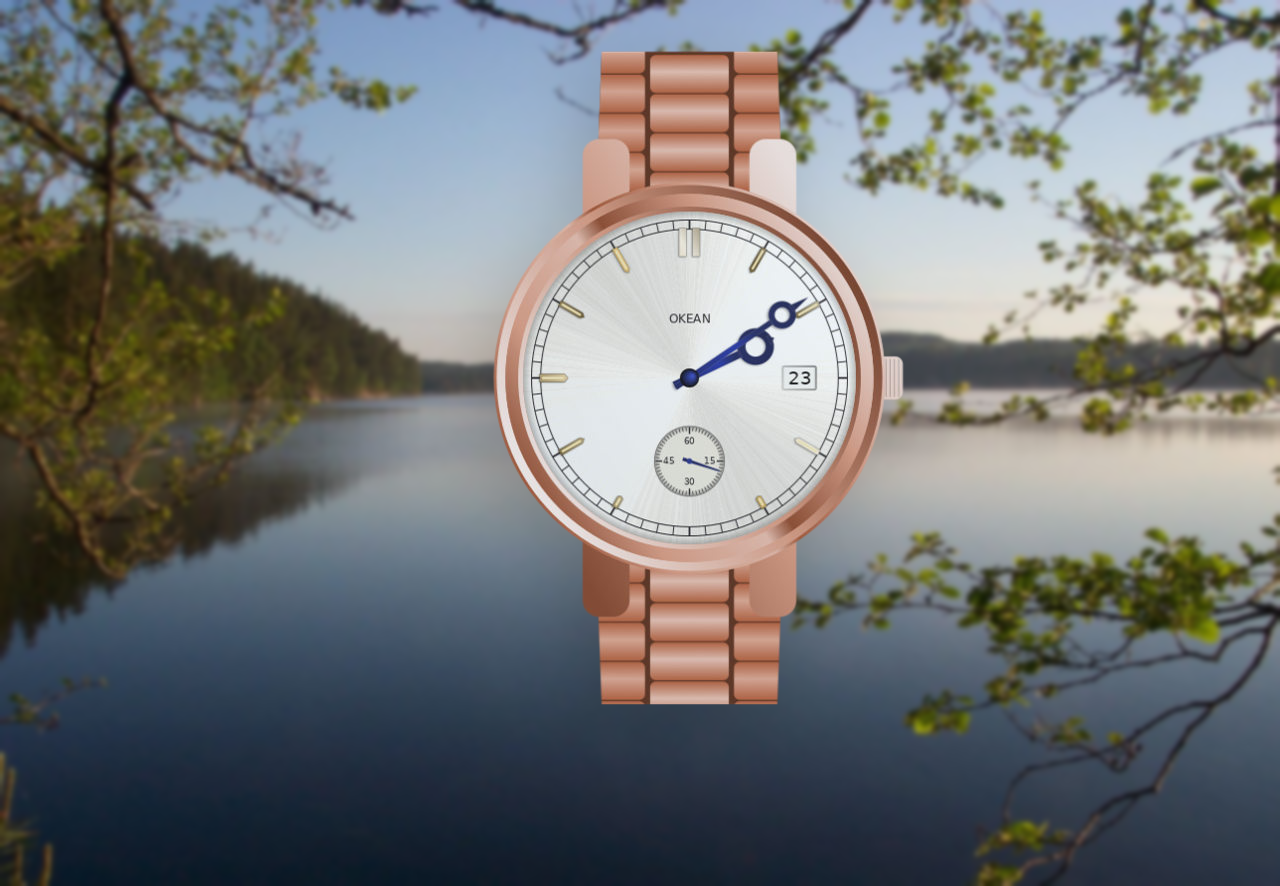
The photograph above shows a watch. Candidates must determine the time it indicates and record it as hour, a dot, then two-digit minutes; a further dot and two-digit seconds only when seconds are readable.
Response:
2.09.18
